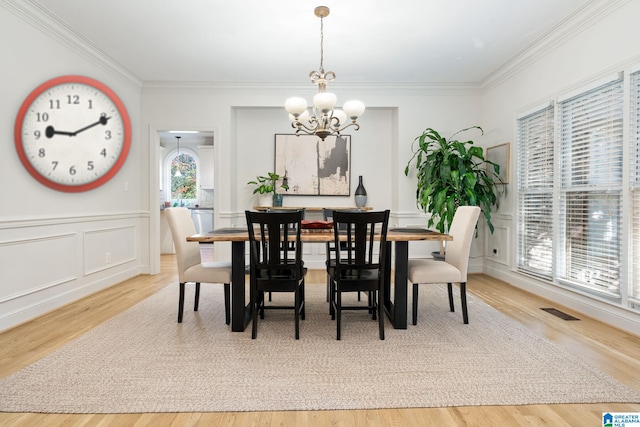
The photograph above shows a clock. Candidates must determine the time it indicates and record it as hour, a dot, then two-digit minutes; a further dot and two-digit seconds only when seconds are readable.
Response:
9.11
